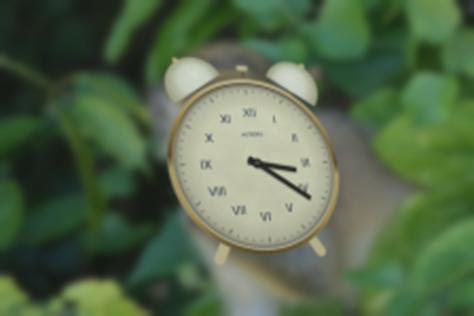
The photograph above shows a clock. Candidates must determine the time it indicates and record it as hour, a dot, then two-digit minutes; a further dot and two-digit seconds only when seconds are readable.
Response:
3.21
